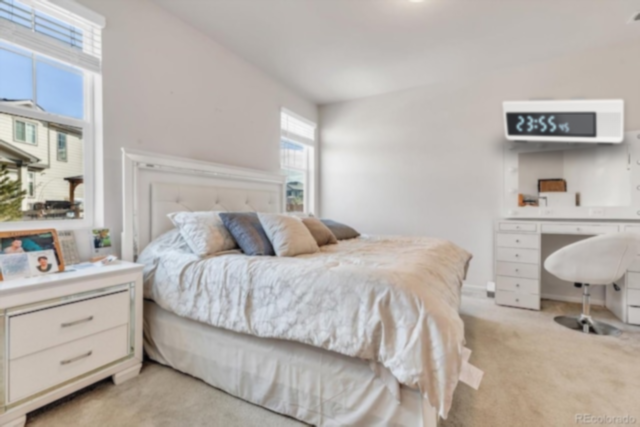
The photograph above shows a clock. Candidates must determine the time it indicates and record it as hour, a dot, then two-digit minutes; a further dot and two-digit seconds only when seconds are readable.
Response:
23.55
